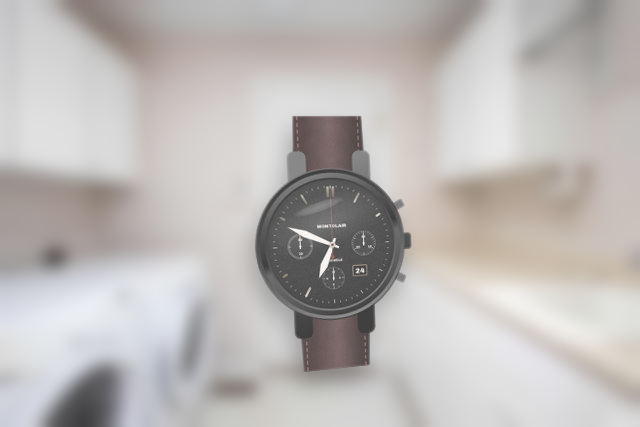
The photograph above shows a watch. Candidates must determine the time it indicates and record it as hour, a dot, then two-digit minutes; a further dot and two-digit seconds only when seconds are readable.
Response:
6.49
